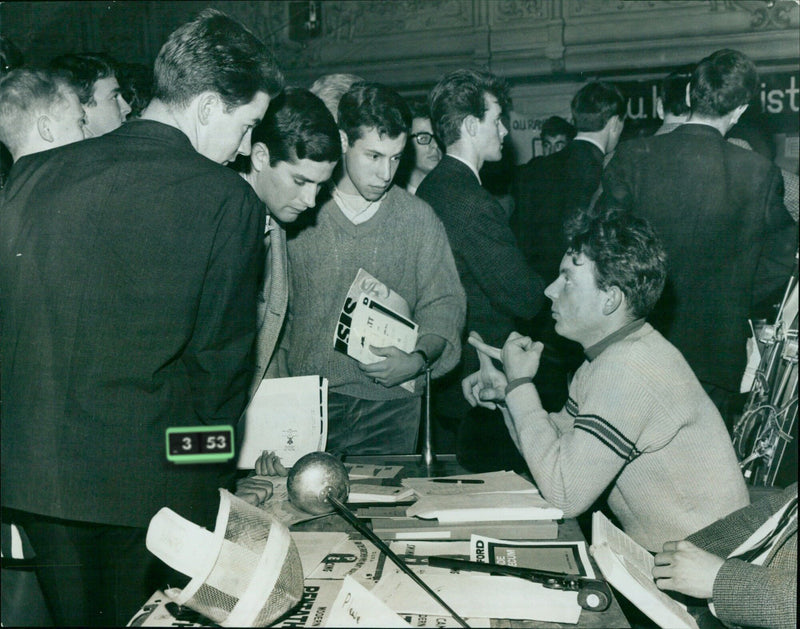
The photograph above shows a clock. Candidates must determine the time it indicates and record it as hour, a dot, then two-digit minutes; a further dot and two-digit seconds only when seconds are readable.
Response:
3.53
